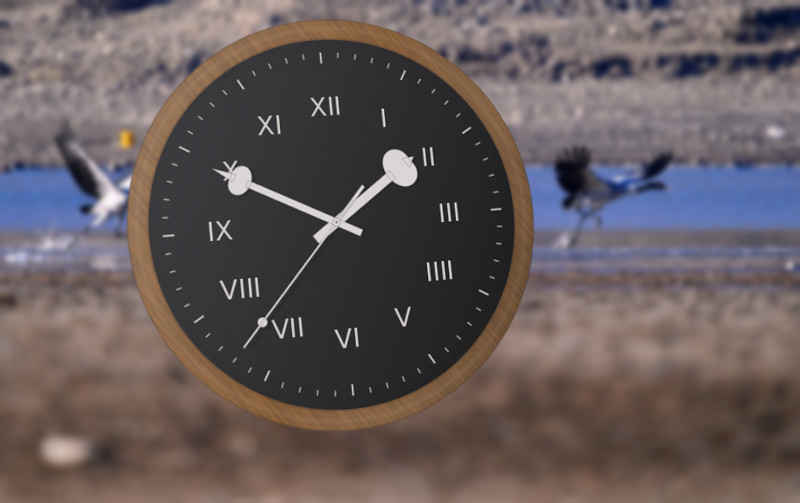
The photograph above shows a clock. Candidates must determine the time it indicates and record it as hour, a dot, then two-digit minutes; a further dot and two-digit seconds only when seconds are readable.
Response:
1.49.37
